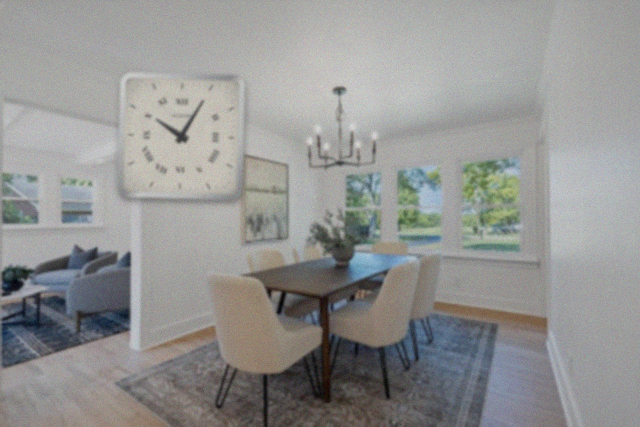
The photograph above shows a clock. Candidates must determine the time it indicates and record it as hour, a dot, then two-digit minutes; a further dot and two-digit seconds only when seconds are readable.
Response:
10.05
